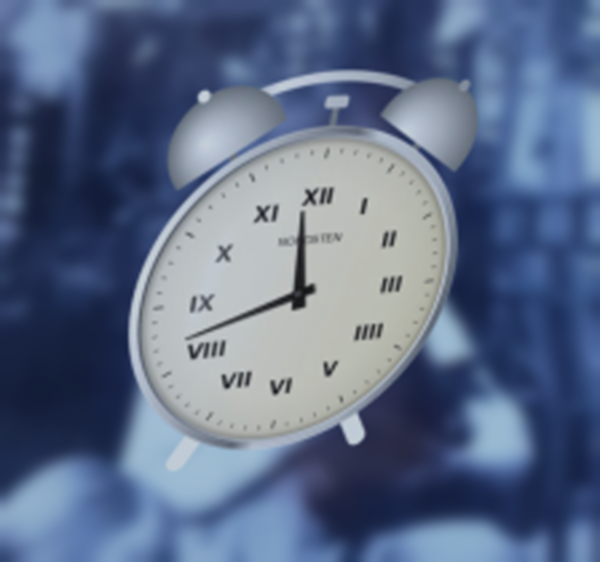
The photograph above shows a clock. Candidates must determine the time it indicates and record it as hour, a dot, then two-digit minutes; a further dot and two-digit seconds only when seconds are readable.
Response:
11.42
